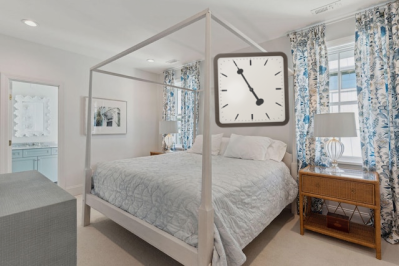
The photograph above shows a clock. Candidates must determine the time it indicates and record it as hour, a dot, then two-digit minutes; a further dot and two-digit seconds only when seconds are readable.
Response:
4.55
